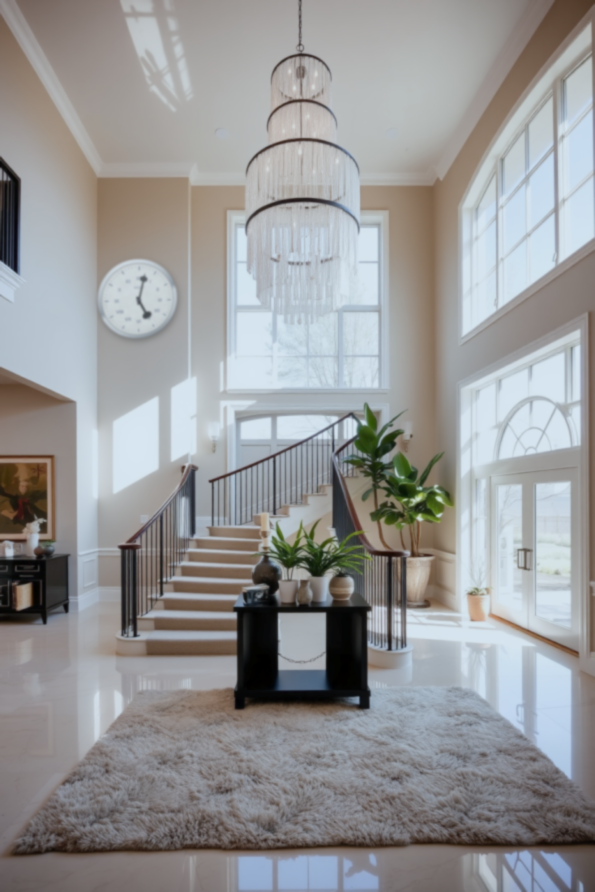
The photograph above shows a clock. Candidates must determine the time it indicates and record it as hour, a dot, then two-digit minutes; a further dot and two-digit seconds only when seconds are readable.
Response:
5.02
